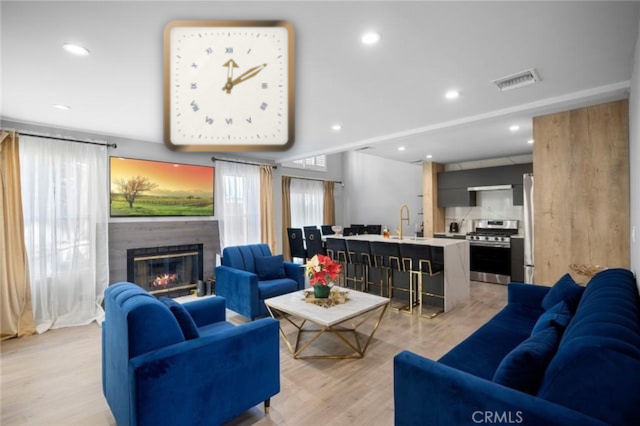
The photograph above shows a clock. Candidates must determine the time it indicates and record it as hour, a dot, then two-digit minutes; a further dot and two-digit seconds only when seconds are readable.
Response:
12.10
